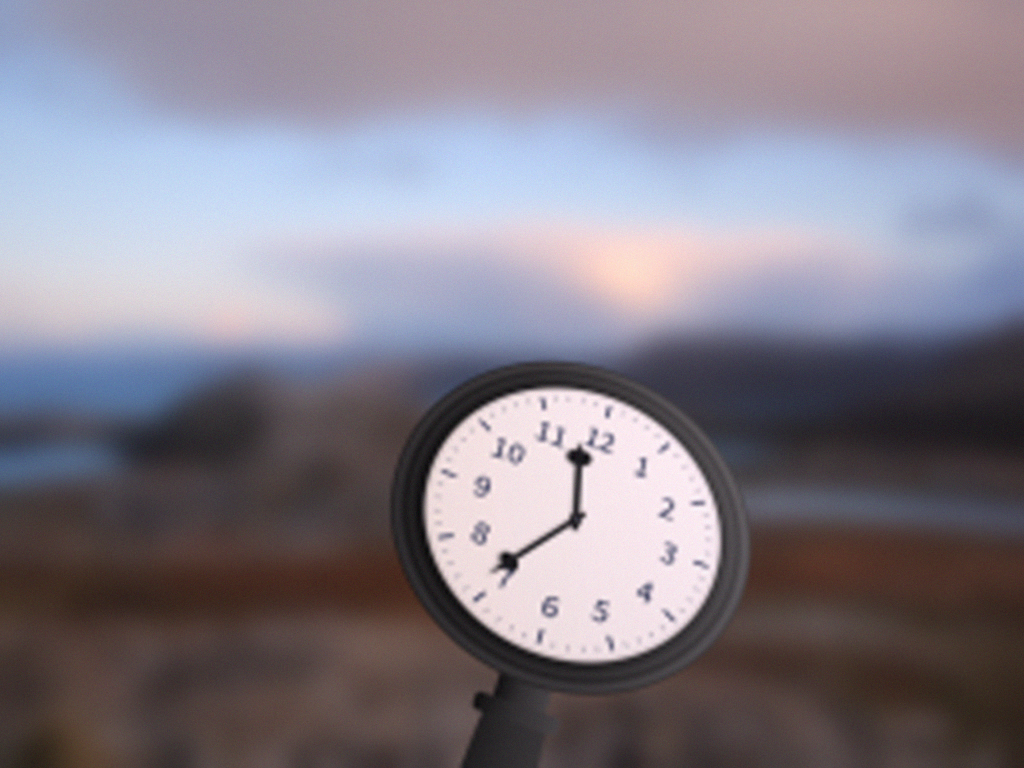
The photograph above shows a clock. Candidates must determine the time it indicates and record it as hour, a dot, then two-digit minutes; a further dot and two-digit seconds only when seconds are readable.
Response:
11.36
